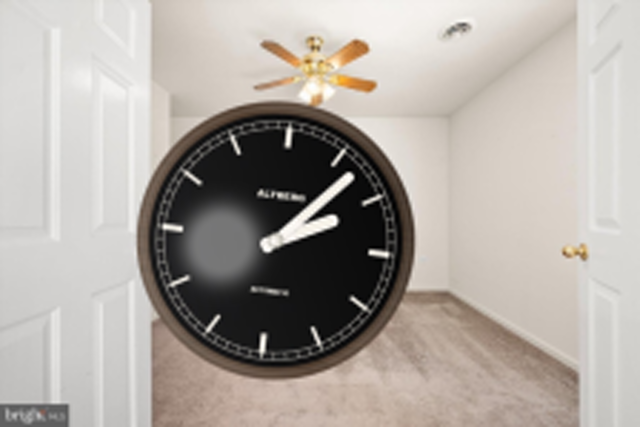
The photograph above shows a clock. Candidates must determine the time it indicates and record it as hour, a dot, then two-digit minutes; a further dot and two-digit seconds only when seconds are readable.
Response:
2.07
